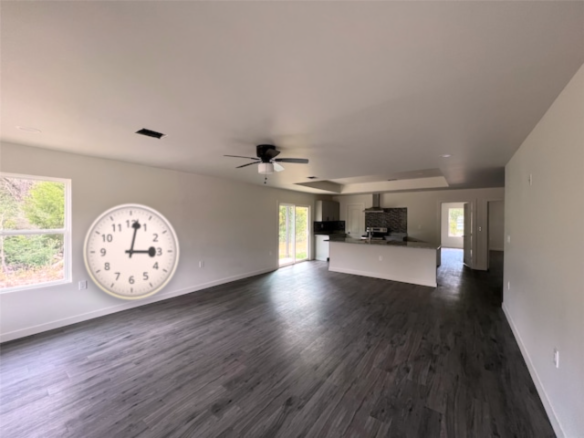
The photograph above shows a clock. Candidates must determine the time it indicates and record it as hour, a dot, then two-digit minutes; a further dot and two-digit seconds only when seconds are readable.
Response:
3.02
